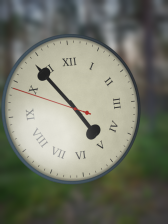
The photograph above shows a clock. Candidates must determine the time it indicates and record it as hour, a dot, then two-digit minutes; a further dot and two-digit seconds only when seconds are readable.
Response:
4.53.49
